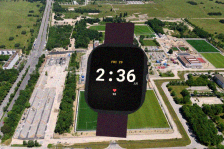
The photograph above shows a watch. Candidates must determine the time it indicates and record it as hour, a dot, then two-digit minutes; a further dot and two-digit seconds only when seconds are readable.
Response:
2.36
